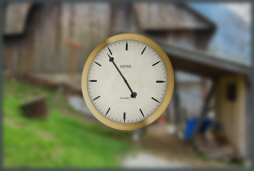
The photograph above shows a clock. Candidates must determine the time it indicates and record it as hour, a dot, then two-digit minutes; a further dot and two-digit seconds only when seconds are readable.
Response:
4.54
